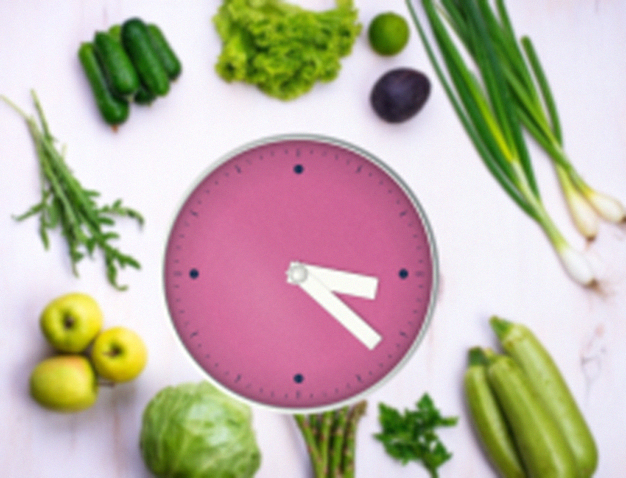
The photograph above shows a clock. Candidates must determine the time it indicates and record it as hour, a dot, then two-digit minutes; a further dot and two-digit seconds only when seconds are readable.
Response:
3.22
